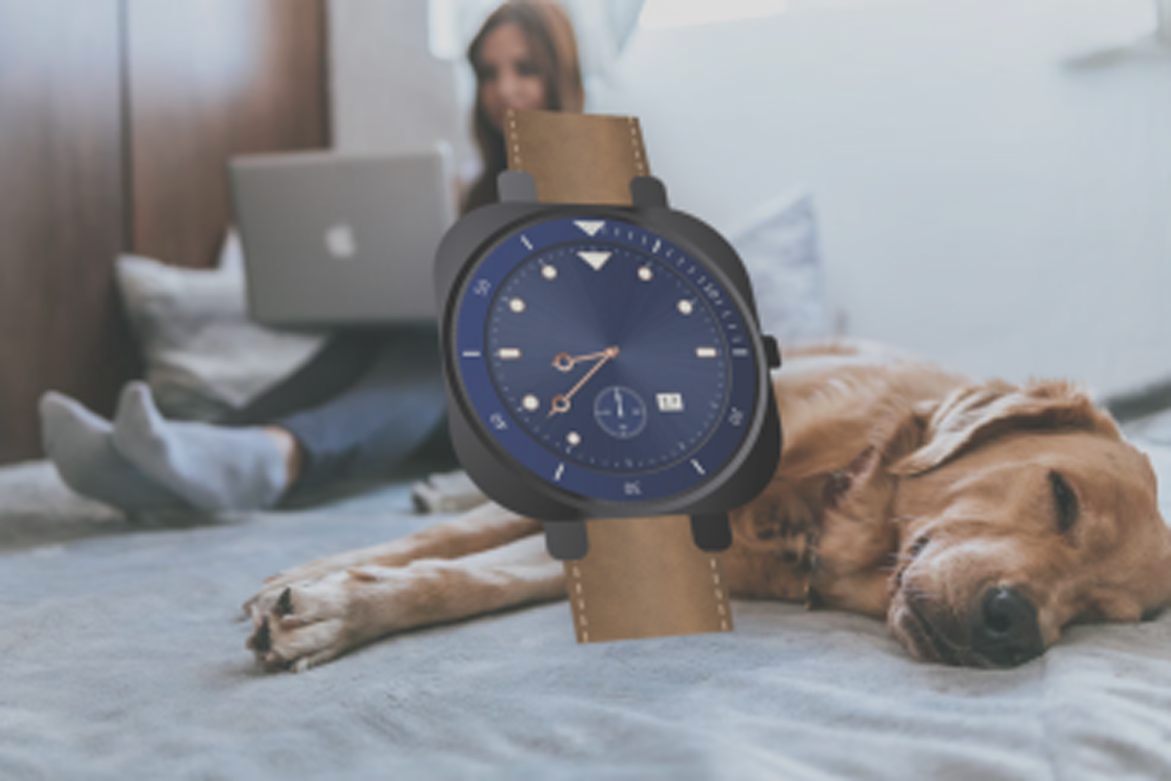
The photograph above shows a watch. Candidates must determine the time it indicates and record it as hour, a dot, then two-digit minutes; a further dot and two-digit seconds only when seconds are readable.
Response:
8.38
